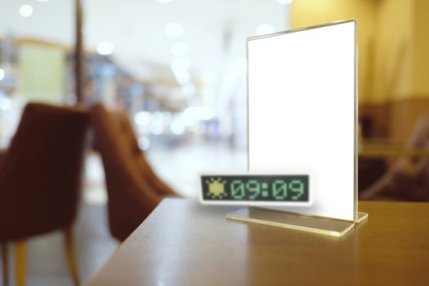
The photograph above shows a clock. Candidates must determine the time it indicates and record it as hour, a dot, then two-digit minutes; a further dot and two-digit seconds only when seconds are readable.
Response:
9.09
